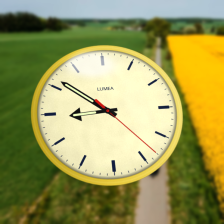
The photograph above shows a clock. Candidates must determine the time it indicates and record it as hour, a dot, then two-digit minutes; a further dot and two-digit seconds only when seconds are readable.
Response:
8.51.23
